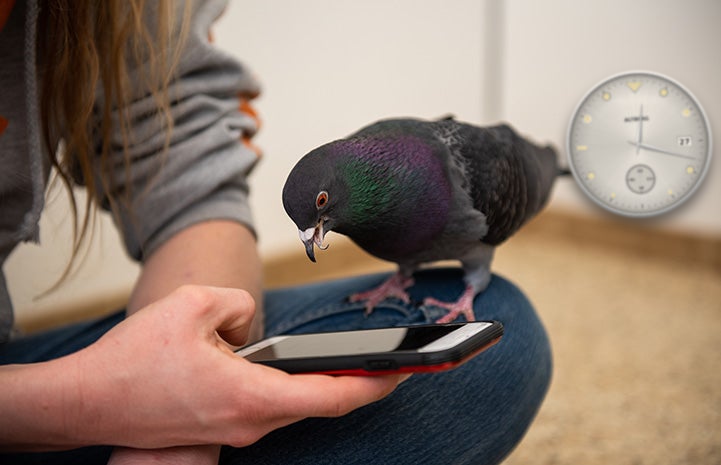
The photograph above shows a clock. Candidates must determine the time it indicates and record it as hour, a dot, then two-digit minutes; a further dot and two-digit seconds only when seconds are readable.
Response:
12.18
